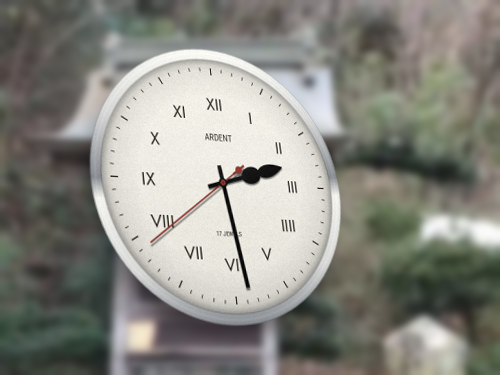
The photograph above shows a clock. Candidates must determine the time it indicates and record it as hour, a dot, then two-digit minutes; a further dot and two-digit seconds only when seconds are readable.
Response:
2.28.39
